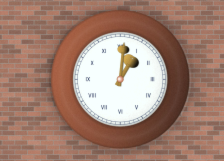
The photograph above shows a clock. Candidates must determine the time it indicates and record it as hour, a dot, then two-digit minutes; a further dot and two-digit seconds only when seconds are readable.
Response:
1.01
